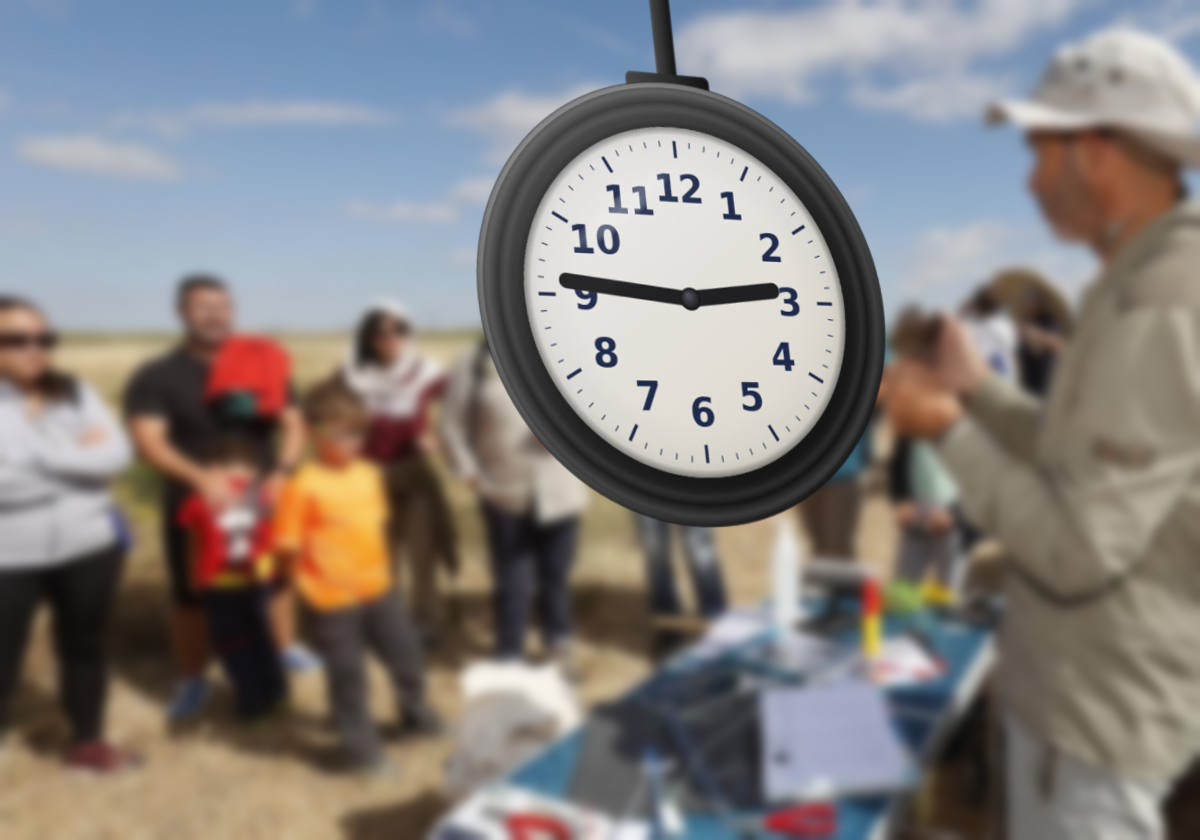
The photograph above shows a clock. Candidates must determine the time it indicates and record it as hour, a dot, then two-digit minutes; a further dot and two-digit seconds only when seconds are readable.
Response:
2.46
